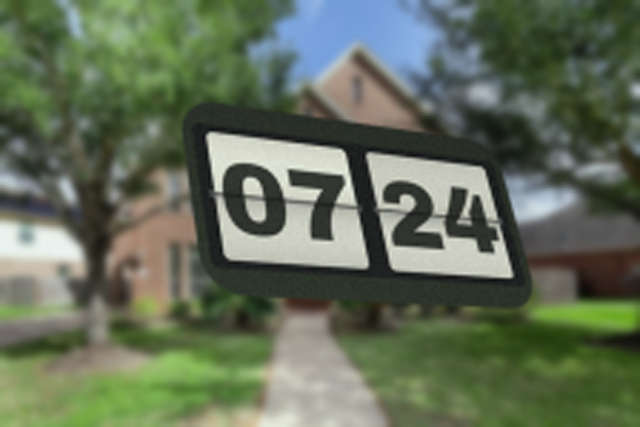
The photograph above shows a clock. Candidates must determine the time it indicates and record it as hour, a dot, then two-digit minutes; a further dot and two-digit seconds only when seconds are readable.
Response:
7.24
